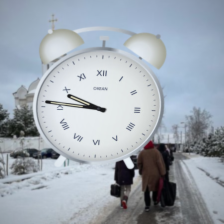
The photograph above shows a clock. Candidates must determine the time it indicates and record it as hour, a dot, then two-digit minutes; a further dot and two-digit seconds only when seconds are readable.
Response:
9.46
